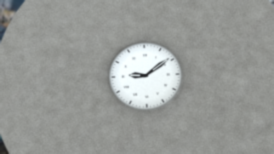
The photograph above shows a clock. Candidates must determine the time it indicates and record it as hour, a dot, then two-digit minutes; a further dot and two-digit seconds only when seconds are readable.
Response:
9.09
